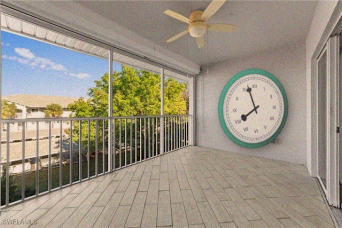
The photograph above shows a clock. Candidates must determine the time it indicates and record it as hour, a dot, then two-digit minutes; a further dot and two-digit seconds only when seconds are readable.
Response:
7.57
